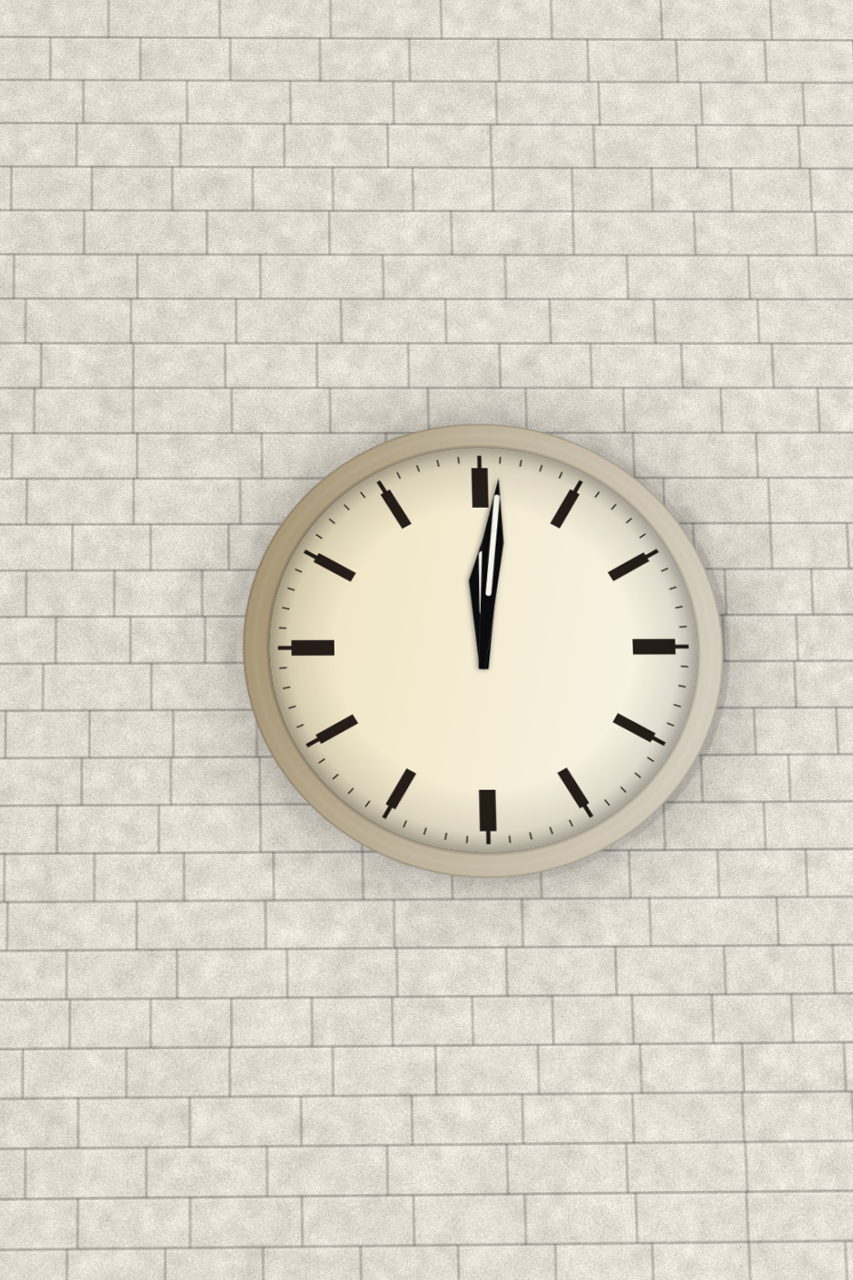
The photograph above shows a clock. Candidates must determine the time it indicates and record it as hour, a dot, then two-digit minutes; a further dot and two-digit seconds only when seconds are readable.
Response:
12.01
